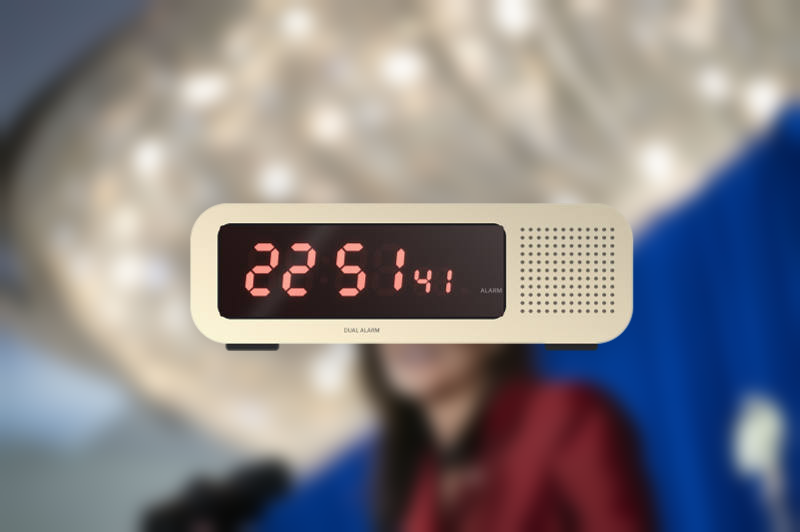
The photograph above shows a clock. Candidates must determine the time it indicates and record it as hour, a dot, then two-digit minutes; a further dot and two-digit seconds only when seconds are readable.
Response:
22.51.41
